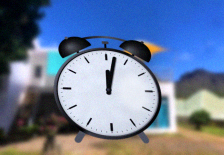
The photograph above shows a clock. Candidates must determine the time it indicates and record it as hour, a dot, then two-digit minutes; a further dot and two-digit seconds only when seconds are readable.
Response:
12.02
